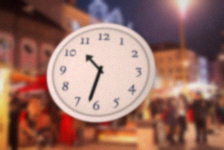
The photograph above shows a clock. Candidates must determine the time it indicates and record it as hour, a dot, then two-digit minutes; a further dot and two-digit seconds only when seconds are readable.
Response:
10.32
